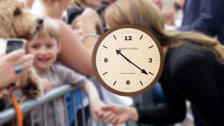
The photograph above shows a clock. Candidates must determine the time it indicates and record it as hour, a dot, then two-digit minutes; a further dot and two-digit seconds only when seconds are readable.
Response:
10.21
